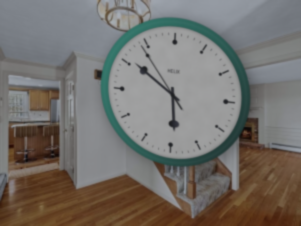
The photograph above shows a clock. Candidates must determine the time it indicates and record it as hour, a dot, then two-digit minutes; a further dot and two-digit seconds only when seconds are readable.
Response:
5.50.54
